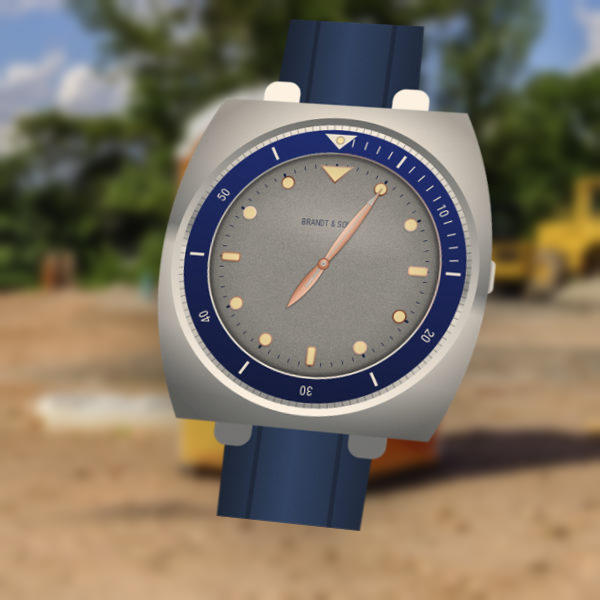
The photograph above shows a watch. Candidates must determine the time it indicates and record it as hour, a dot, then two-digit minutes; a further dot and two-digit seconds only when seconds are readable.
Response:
7.05.05
